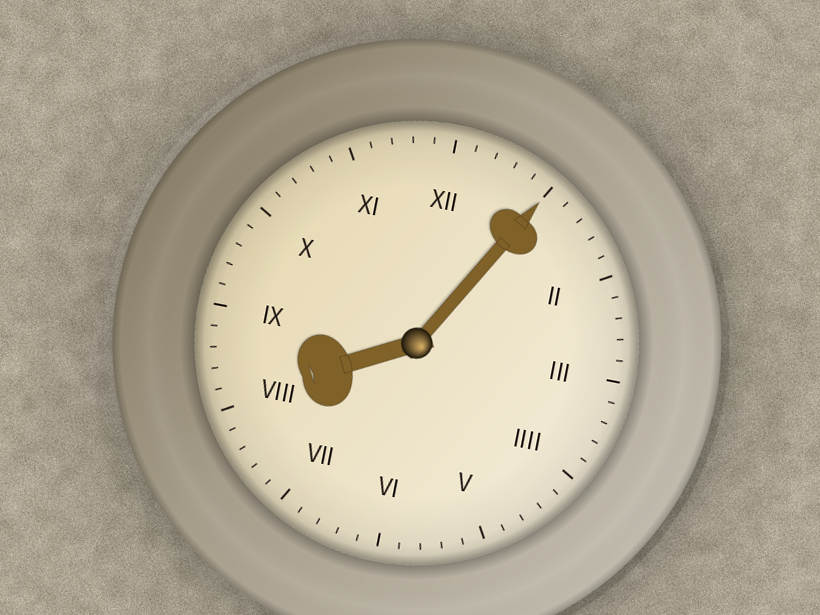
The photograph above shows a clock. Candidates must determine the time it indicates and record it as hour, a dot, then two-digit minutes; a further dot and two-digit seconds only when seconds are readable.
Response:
8.05
